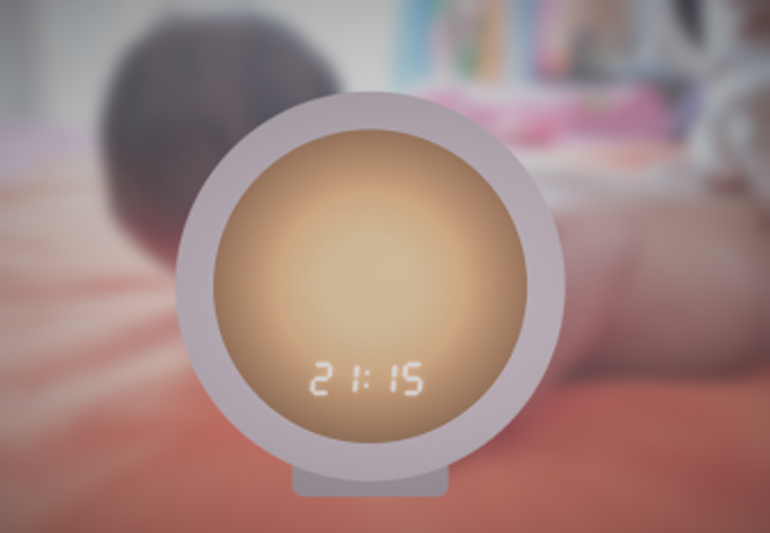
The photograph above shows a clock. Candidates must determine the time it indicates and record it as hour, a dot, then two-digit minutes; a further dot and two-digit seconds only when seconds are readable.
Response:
21.15
